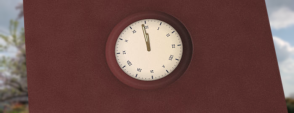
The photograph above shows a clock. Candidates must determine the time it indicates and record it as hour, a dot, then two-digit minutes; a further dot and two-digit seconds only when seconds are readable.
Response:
11.59
